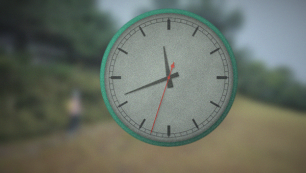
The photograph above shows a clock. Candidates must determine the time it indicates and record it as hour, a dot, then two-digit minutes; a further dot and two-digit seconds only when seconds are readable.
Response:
11.41.33
